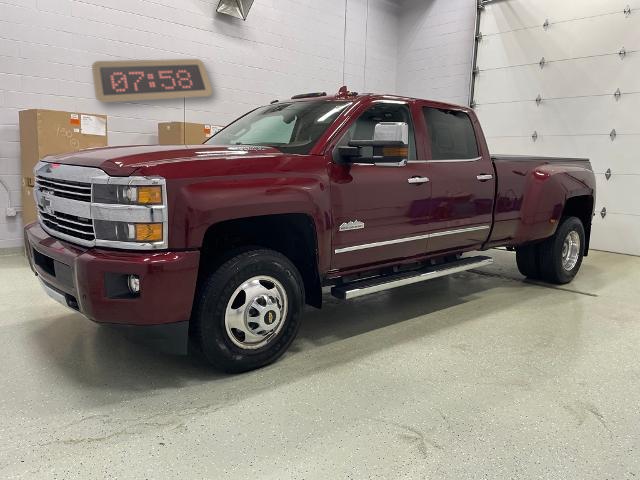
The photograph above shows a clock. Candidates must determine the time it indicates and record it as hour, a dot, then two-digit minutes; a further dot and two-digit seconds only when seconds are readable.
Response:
7.58
